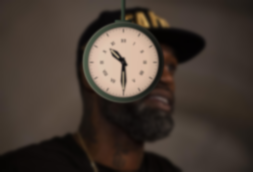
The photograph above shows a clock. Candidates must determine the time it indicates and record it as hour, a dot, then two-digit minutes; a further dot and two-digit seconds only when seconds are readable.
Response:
10.30
